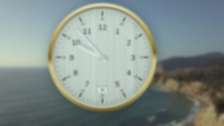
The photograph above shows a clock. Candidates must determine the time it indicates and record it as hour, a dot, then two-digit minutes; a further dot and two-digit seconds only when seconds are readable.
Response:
9.53
